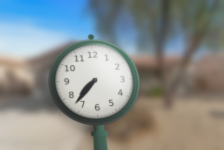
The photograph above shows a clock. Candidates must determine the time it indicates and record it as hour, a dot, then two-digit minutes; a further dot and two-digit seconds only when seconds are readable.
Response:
7.37
